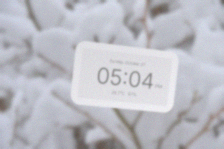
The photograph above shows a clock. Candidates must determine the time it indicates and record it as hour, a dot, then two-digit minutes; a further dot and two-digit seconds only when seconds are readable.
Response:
5.04
